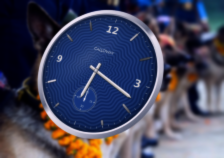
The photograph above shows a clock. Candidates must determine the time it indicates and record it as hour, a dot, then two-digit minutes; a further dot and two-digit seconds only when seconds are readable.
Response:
6.18
